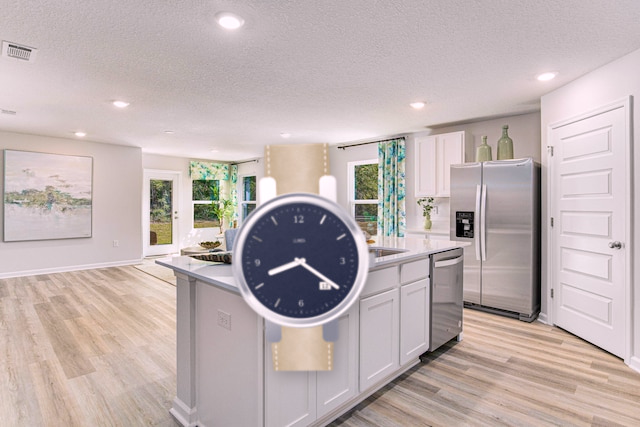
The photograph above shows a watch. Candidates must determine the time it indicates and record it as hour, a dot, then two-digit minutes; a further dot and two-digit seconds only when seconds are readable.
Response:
8.21
